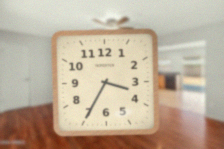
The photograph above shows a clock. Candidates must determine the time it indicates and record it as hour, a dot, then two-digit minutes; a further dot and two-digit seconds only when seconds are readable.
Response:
3.35
